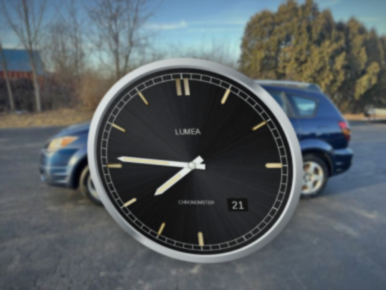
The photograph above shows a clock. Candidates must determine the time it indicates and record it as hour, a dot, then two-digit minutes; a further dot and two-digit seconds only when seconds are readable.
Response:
7.46
